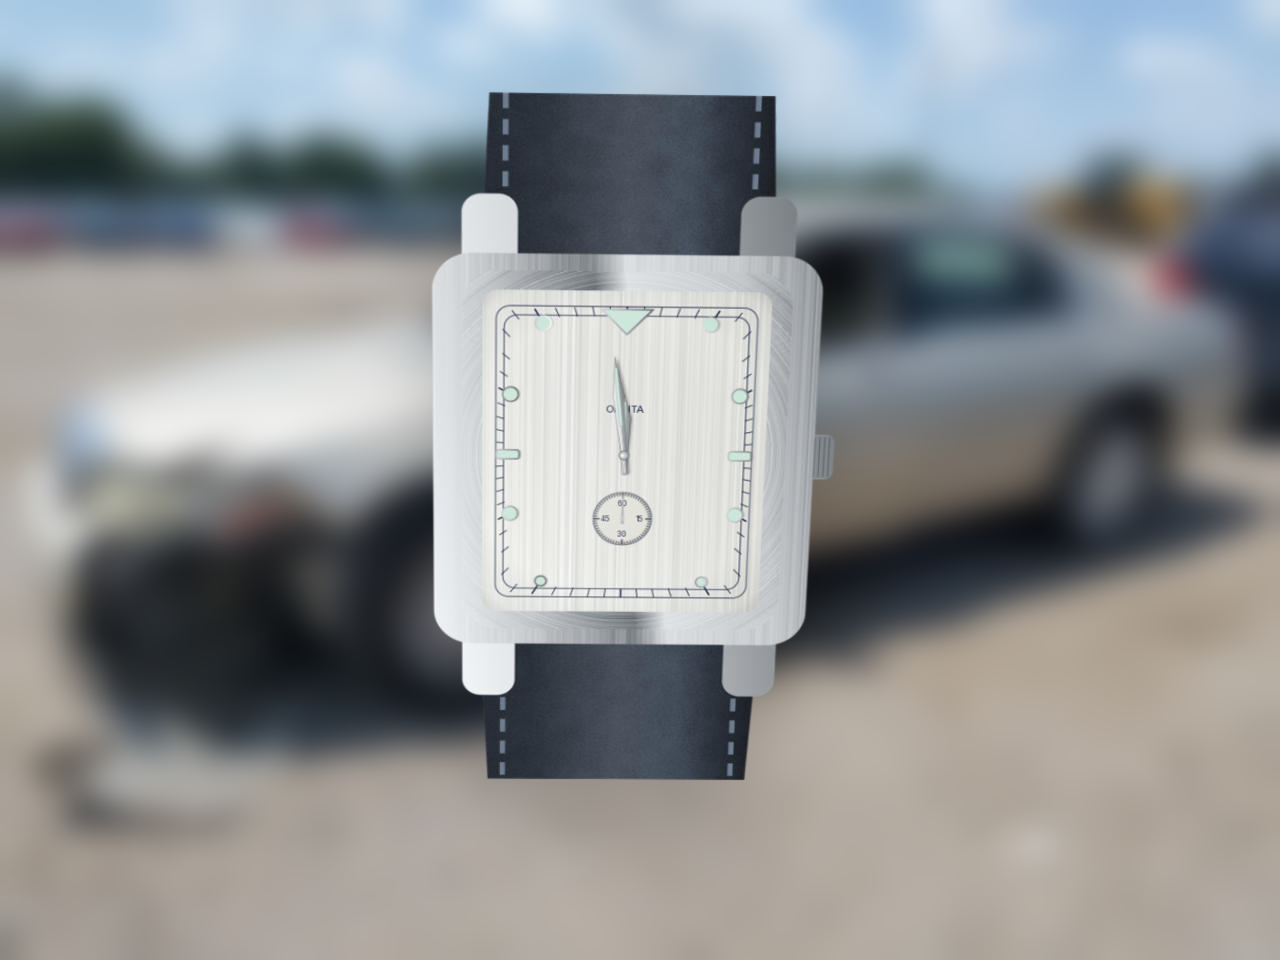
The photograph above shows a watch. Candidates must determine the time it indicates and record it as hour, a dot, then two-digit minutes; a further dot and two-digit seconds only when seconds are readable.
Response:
11.59
